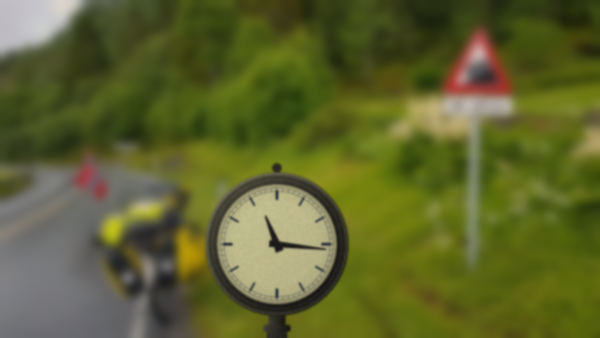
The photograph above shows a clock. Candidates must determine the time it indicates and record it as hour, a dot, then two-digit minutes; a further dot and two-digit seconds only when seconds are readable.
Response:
11.16
